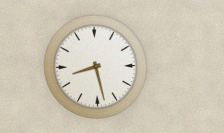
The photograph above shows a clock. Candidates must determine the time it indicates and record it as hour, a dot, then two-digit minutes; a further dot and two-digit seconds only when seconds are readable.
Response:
8.28
